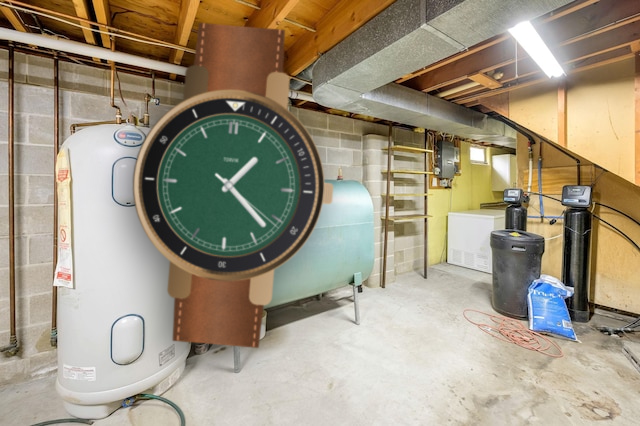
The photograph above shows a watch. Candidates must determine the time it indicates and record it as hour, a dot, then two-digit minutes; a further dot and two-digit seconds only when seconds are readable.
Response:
1.22.21
